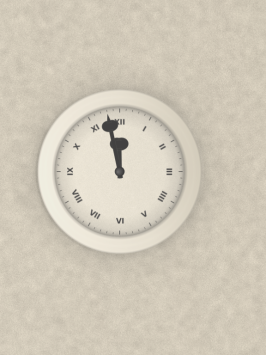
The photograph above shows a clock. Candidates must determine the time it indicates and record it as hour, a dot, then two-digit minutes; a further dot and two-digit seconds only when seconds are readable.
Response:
11.58
